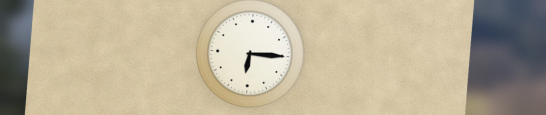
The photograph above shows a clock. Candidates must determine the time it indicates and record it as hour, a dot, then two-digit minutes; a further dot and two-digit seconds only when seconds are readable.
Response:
6.15
